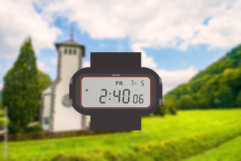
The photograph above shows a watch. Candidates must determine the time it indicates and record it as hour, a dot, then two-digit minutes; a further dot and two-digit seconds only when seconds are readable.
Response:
2.40.06
